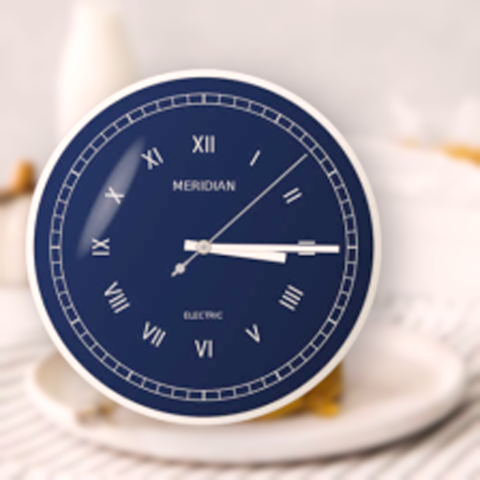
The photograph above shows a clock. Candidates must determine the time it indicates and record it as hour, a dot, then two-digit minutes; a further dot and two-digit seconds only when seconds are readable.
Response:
3.15.08
